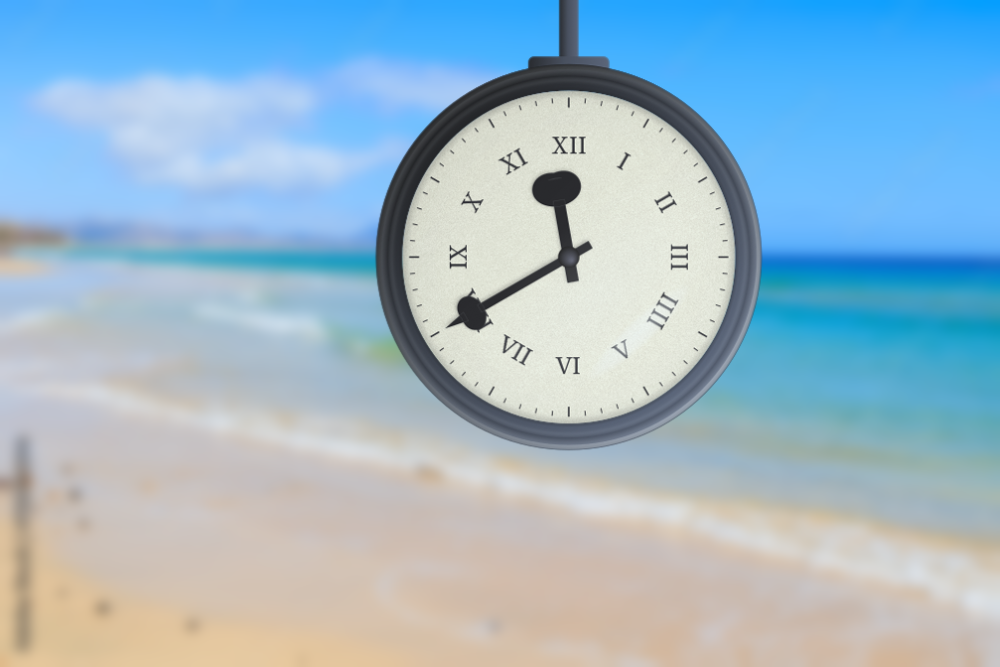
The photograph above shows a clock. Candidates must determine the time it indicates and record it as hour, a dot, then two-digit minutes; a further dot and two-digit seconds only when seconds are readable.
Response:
11.40
